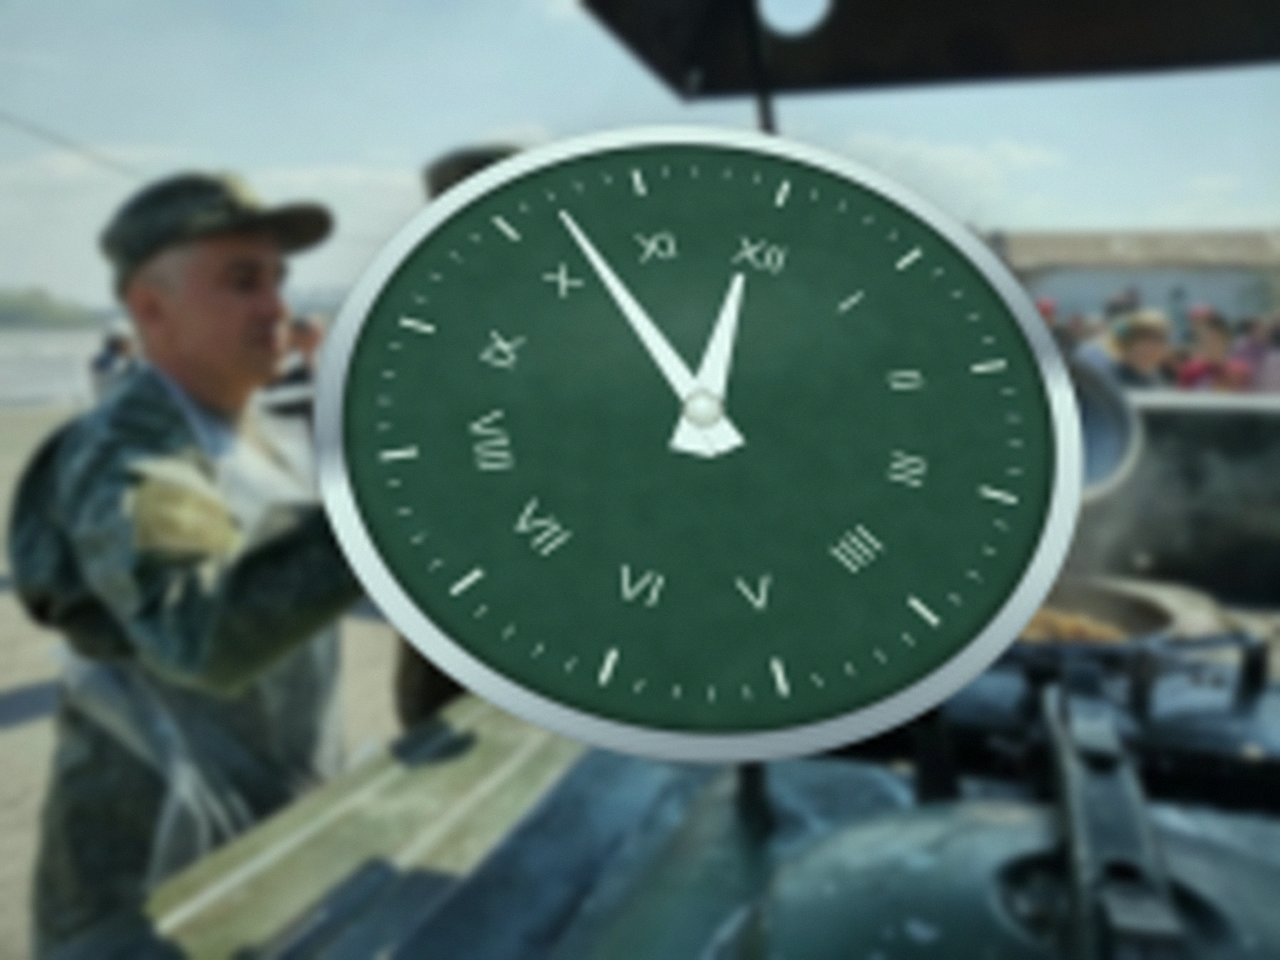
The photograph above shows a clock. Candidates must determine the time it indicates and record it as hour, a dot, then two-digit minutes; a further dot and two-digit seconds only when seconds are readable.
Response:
11.52
